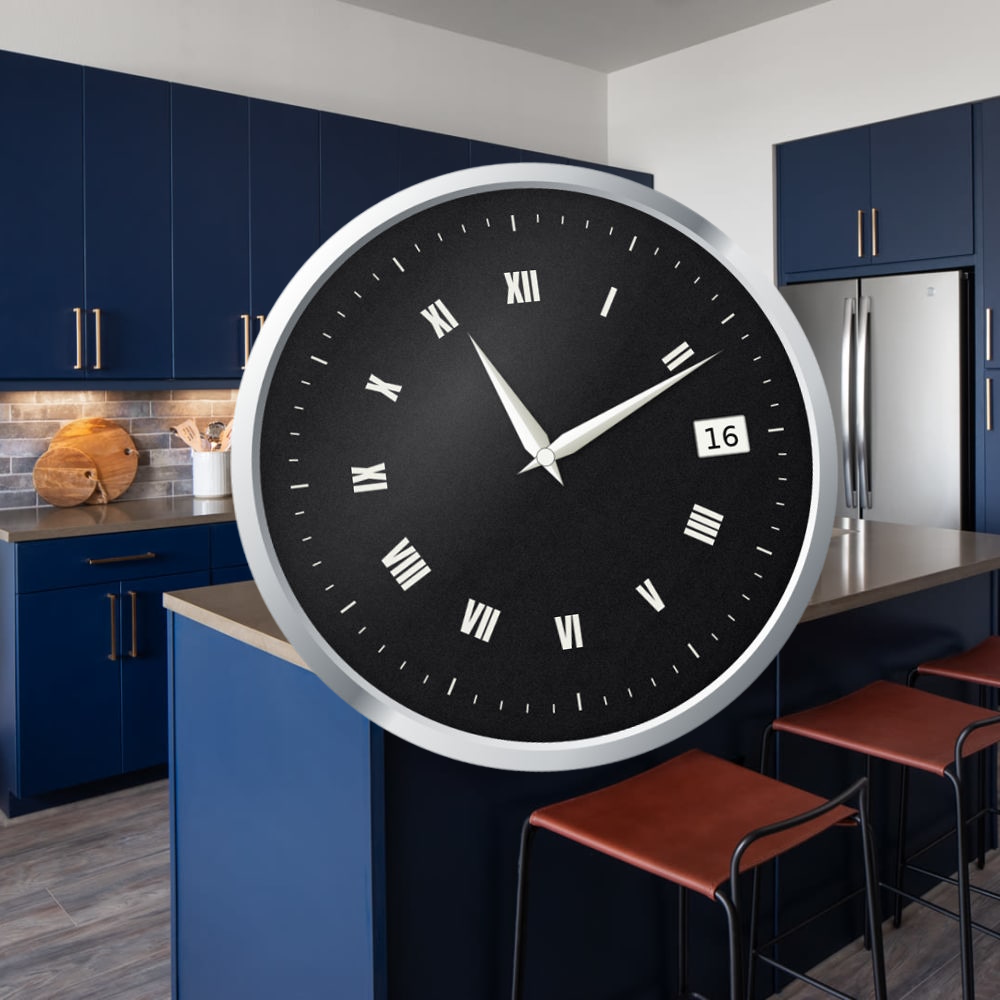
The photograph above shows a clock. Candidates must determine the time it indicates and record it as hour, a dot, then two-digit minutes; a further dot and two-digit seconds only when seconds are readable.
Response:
11.11
